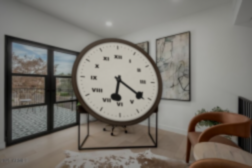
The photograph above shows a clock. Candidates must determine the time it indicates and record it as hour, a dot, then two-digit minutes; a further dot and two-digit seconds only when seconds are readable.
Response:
6.21
